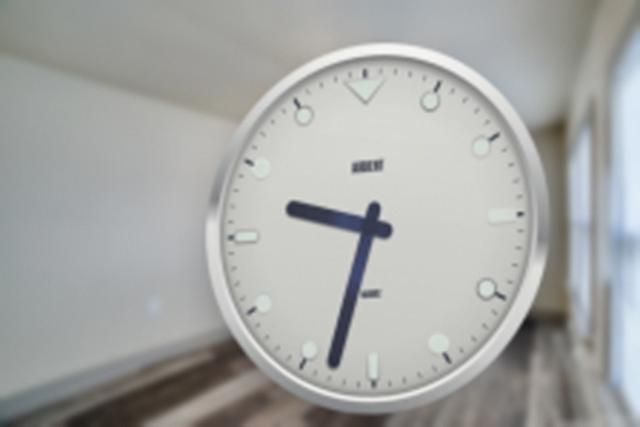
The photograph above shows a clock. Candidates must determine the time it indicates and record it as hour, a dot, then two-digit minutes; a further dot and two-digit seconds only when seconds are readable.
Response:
9.33
